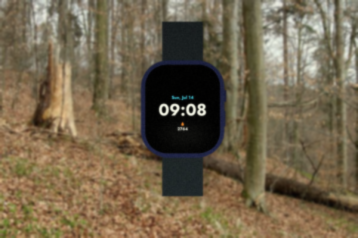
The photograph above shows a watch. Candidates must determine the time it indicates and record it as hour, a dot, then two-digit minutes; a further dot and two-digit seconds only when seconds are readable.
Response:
9.08
